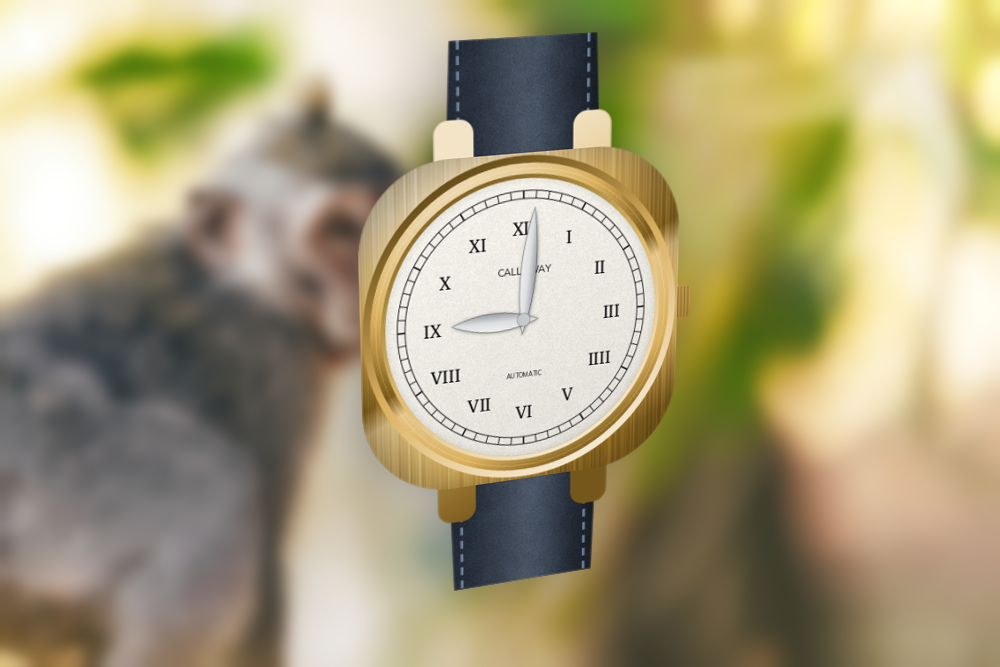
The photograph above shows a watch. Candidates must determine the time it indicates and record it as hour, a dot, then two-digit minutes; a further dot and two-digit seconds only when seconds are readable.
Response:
9.01
